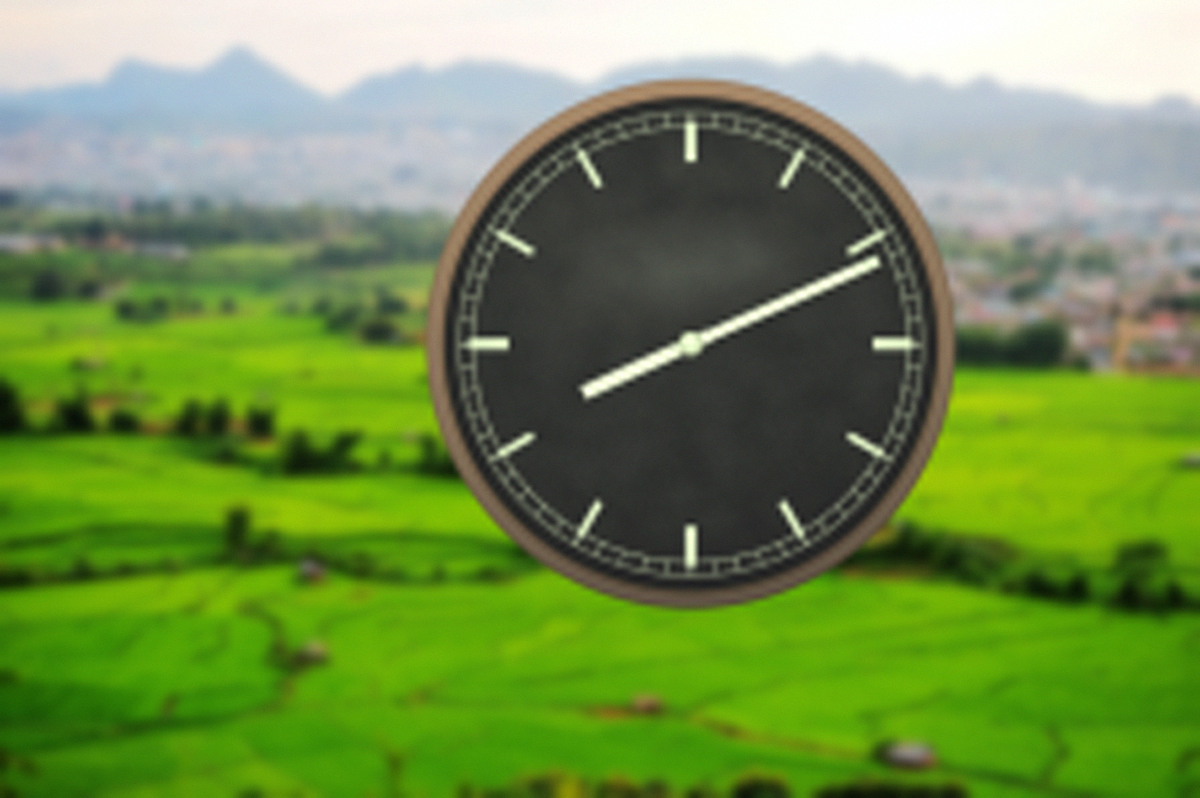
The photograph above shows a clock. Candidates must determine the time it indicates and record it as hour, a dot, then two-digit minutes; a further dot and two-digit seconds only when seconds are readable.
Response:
8.11
